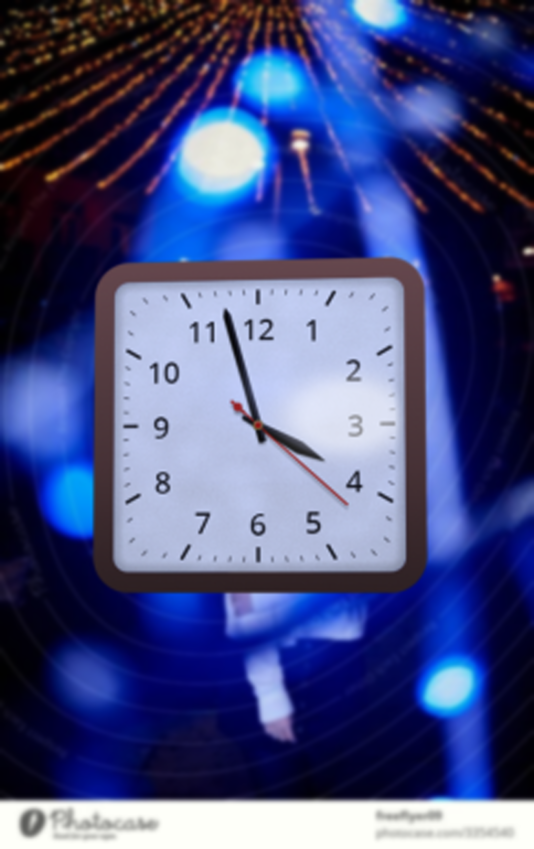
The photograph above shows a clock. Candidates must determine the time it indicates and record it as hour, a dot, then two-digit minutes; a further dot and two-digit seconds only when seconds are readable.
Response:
3.57.22
